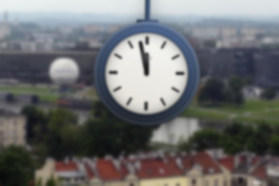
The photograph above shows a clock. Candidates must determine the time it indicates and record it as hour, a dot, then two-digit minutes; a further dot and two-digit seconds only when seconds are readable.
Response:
11.58
